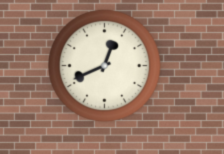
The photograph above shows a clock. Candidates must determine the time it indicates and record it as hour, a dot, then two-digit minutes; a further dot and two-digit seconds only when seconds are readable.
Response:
12.41
